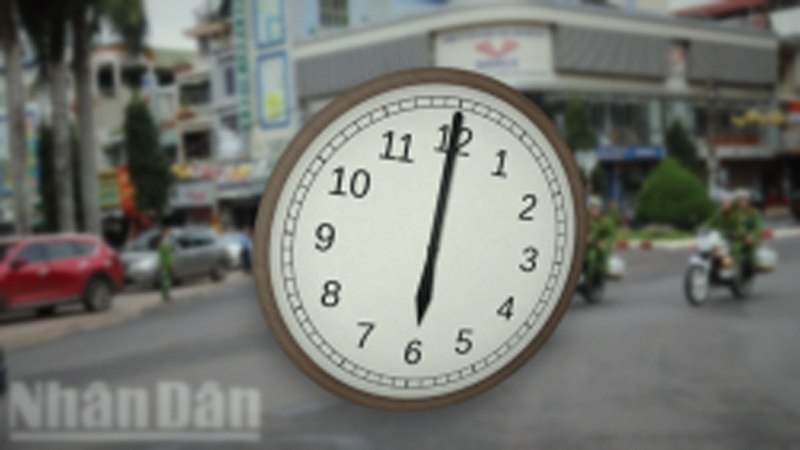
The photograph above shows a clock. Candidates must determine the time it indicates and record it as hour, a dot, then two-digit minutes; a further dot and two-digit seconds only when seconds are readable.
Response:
6.00
